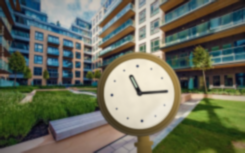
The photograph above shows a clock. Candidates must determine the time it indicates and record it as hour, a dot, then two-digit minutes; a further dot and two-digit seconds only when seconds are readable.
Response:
11.15
